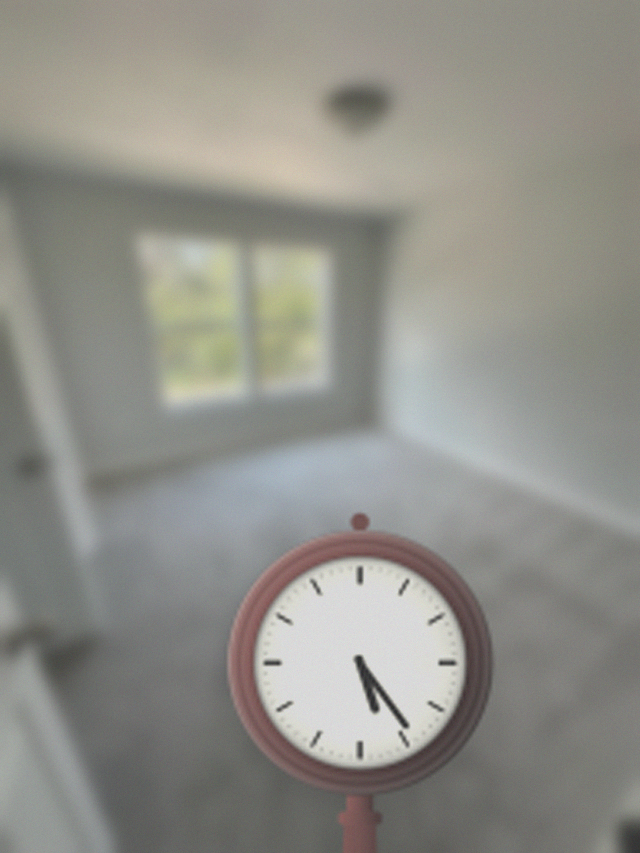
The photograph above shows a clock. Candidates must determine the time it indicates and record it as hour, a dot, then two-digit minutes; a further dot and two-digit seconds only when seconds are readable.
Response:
5.24
